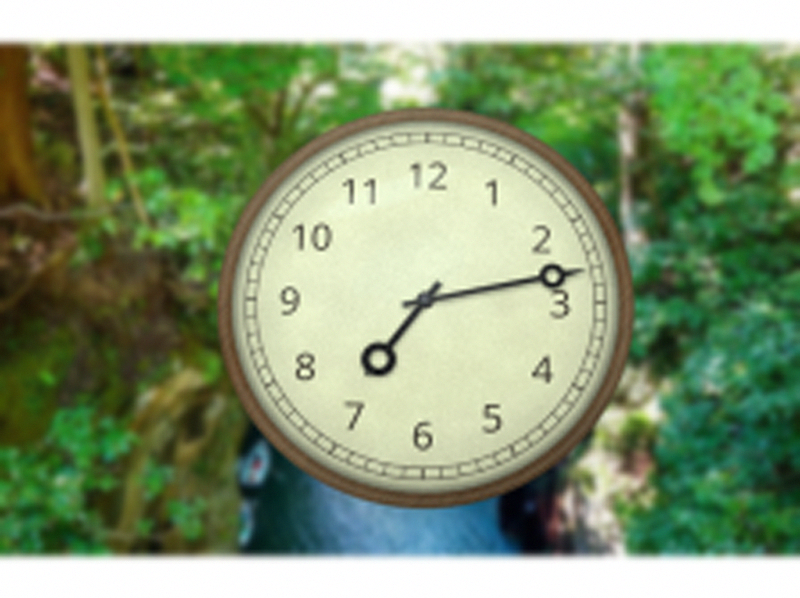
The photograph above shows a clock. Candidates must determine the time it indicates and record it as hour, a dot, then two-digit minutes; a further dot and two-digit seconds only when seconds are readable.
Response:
7.13
